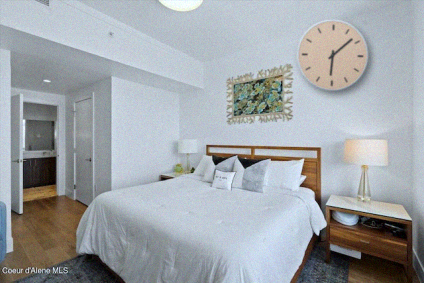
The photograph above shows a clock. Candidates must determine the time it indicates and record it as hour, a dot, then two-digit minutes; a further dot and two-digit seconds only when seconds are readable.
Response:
6.08
